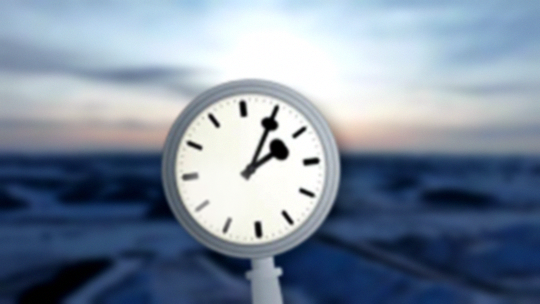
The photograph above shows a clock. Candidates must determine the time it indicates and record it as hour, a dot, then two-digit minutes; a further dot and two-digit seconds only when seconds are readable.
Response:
2.05
